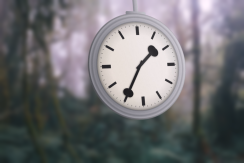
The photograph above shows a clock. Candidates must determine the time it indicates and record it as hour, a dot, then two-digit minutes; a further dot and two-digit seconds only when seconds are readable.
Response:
1.35
